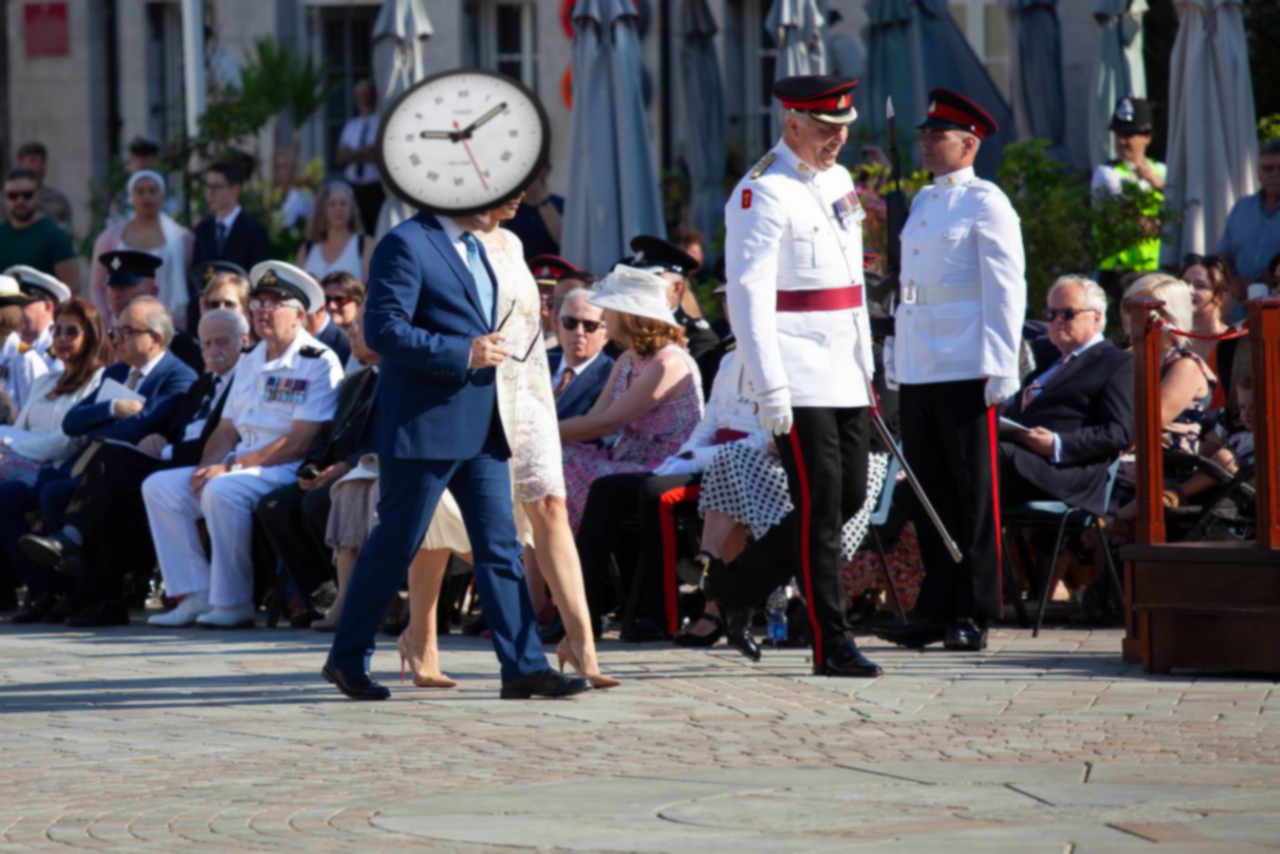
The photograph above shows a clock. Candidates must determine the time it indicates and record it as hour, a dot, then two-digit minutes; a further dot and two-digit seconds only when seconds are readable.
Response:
9.08.26
